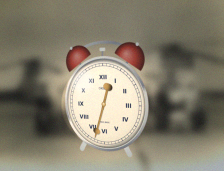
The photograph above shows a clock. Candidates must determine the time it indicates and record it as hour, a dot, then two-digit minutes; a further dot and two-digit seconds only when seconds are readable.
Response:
12.33
